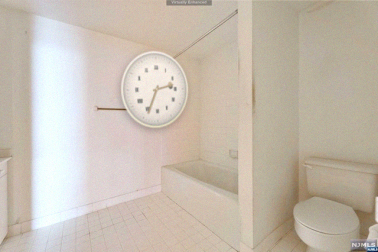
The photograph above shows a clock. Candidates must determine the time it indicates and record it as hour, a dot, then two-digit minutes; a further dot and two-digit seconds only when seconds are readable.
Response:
2.34
